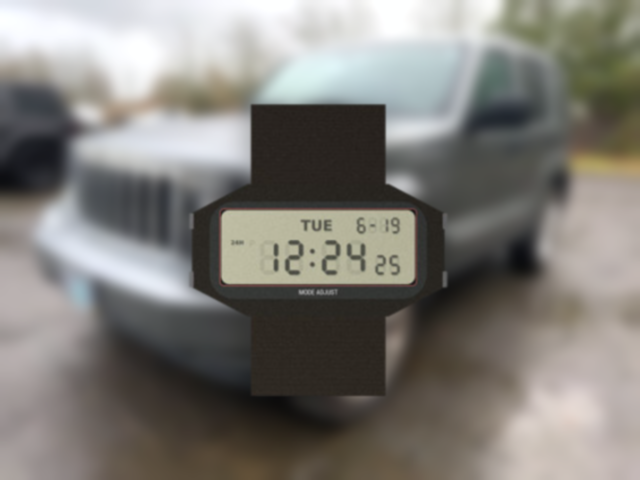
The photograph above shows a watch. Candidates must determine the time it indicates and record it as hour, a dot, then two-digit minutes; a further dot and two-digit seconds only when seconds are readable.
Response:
12.24.25
